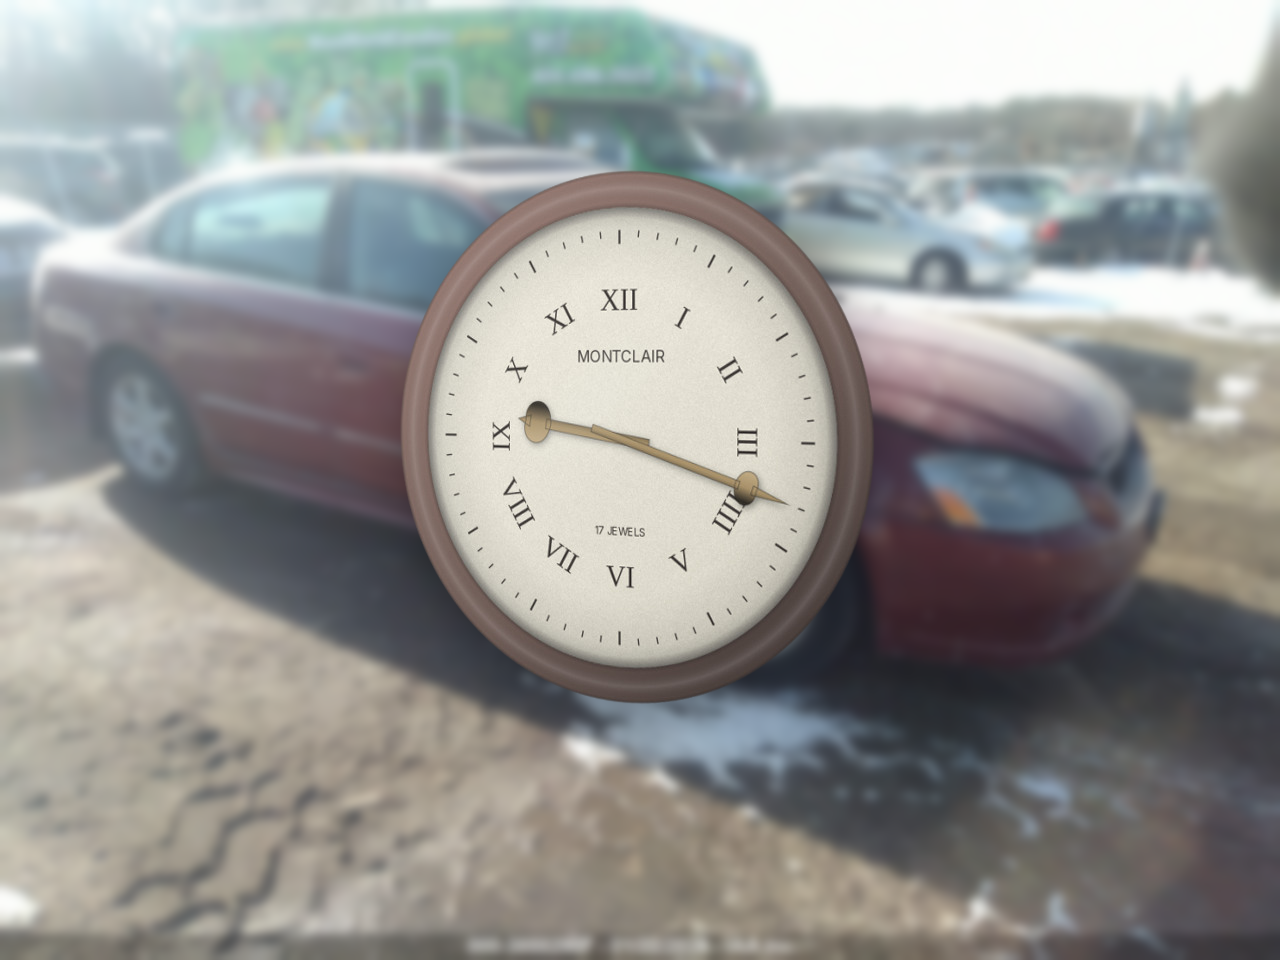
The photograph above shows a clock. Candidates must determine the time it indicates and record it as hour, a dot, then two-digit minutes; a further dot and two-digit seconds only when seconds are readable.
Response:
9.18
